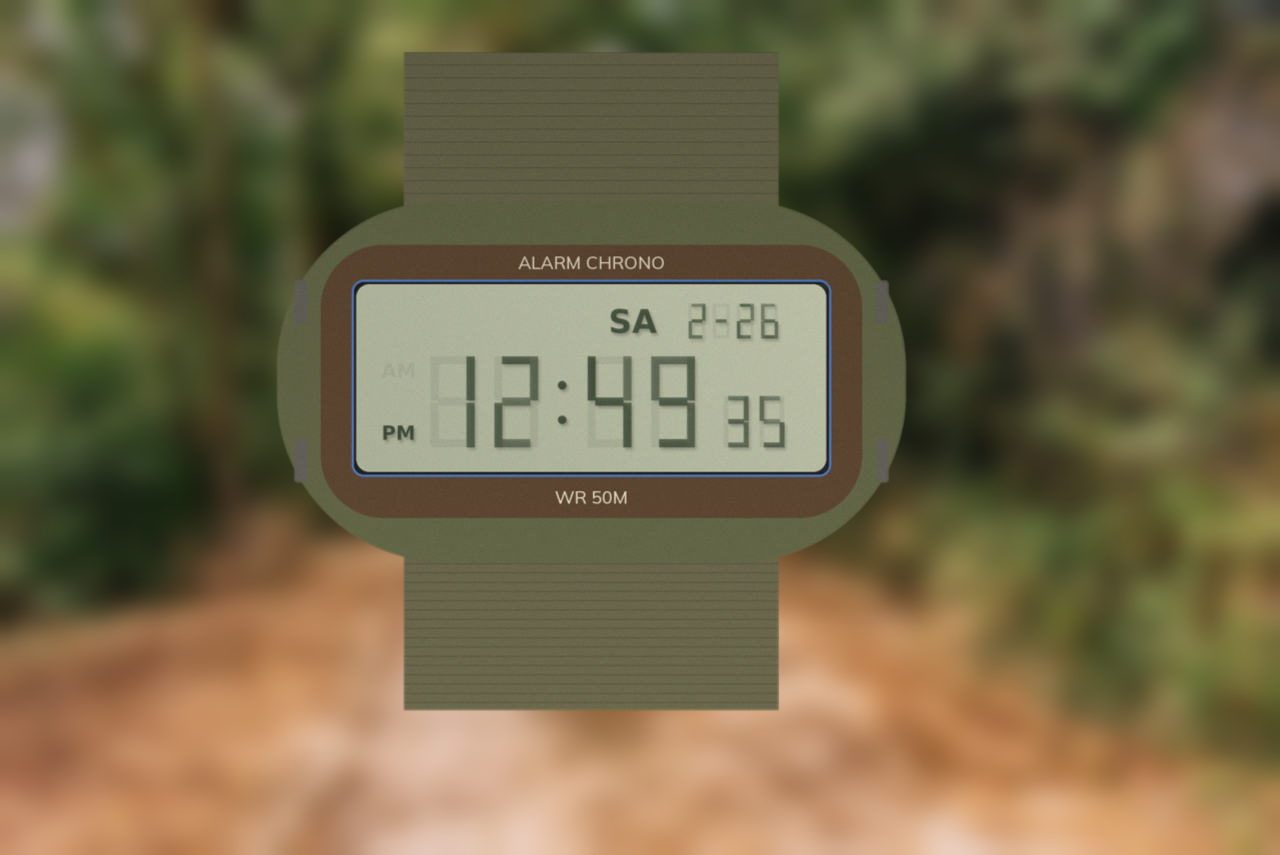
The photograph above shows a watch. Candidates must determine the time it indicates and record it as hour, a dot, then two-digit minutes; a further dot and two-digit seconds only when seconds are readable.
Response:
12.49.35
